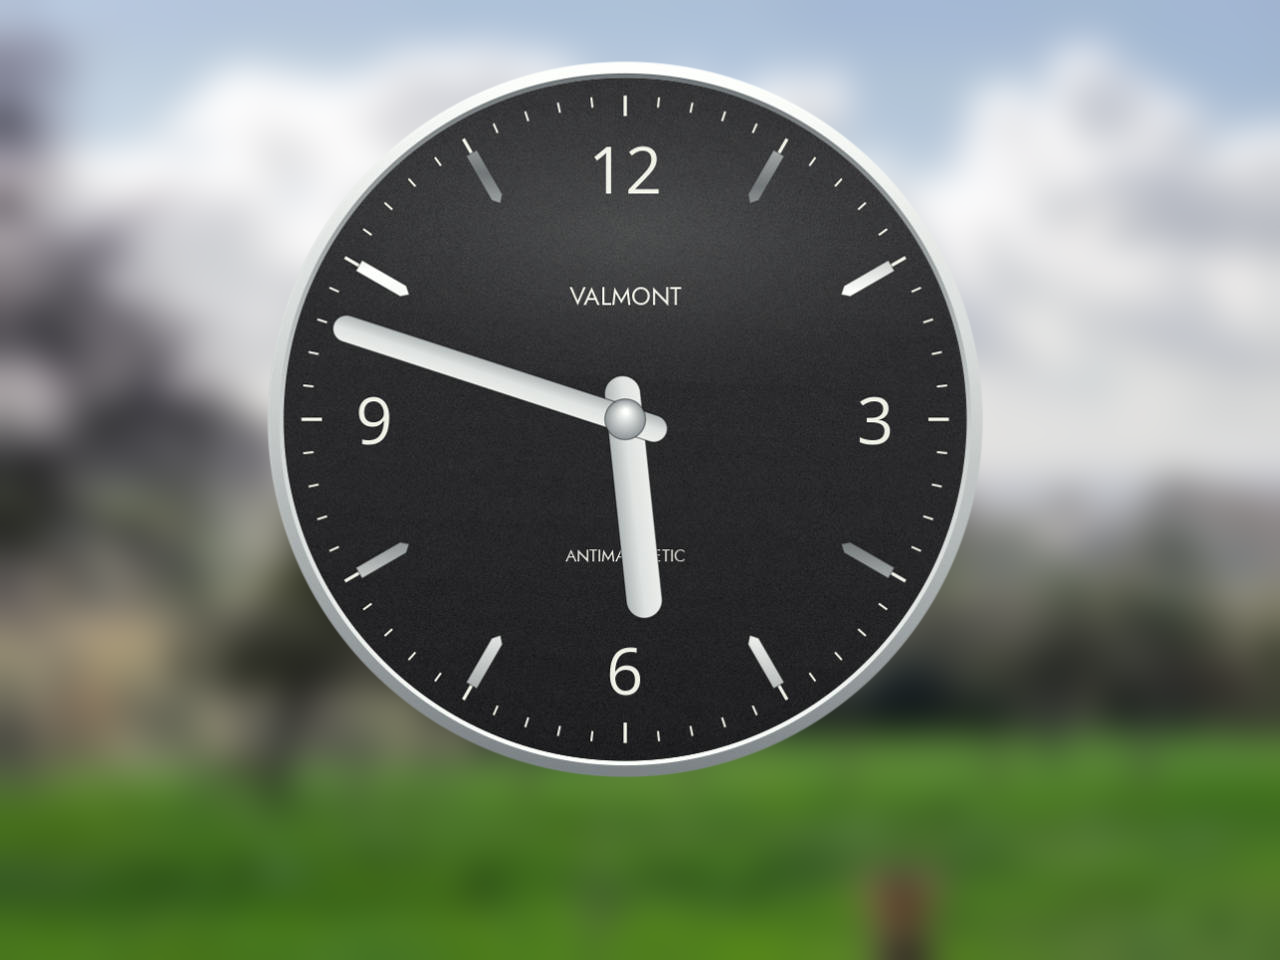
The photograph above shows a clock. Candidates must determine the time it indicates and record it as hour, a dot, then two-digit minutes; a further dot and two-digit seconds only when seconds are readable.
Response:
5.48
